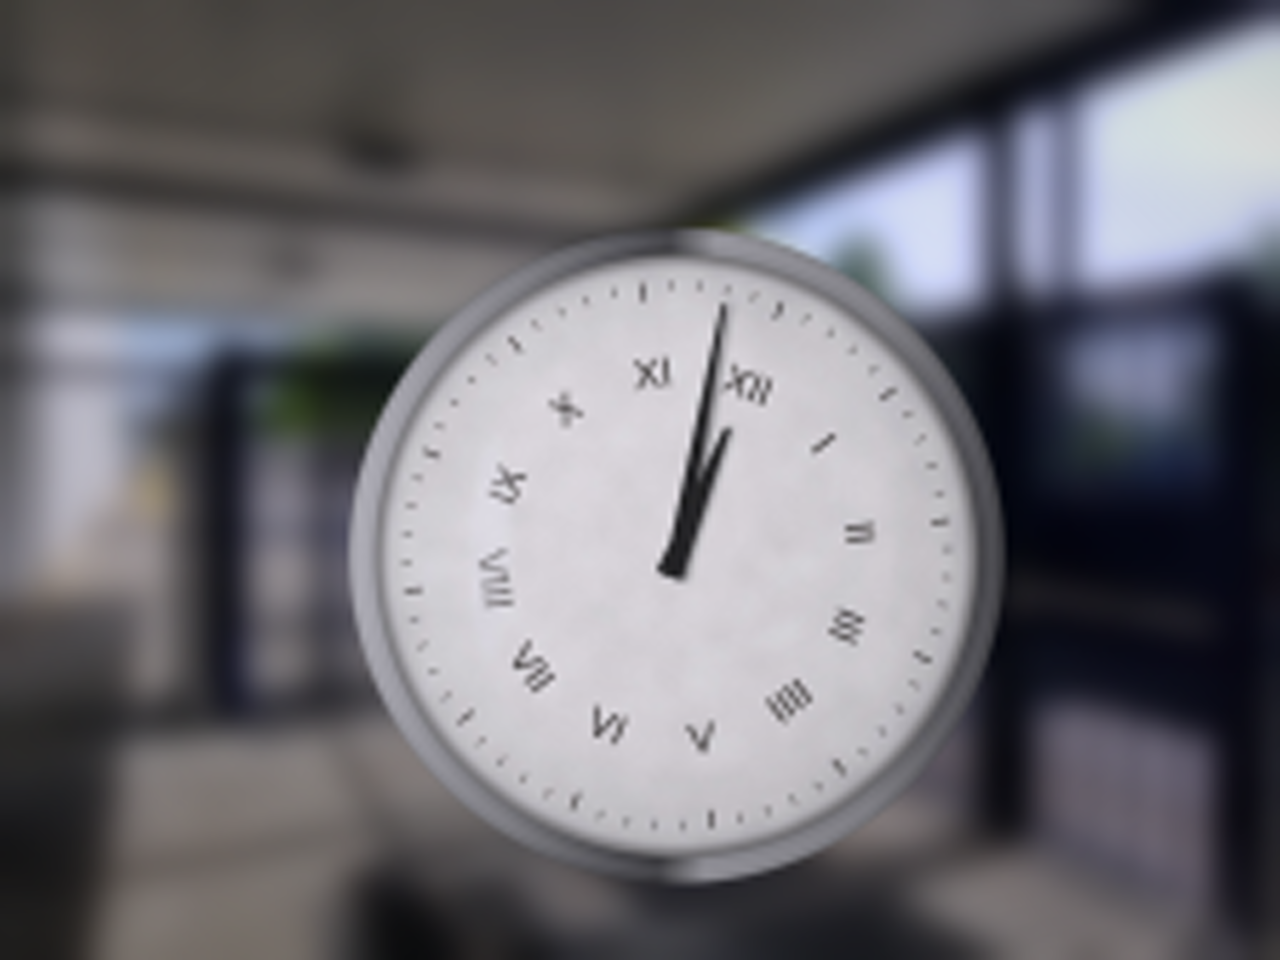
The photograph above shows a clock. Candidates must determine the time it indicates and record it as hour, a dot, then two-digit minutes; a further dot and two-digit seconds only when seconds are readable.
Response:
11.58
